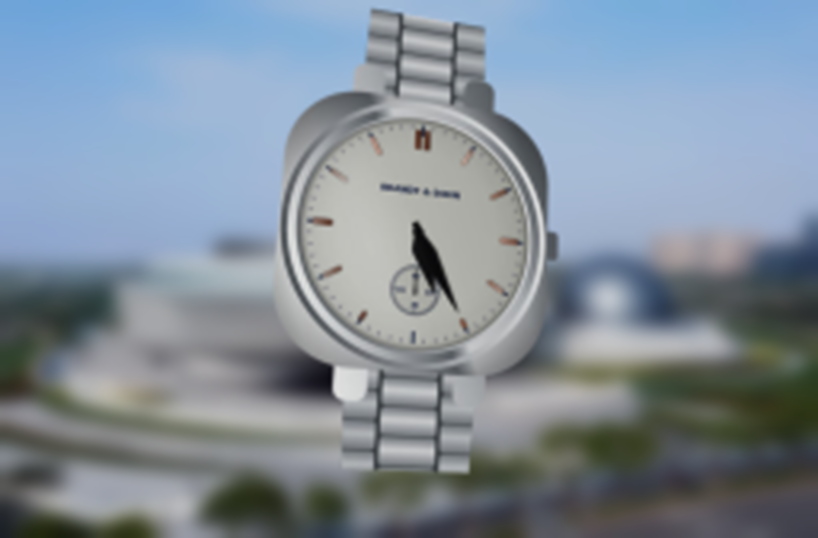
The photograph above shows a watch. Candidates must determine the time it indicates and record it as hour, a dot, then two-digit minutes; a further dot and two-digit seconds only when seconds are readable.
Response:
5.25
